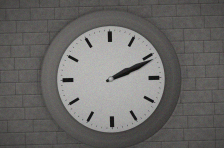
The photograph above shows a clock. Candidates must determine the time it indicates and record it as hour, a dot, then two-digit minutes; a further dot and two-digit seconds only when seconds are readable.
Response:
2.11
